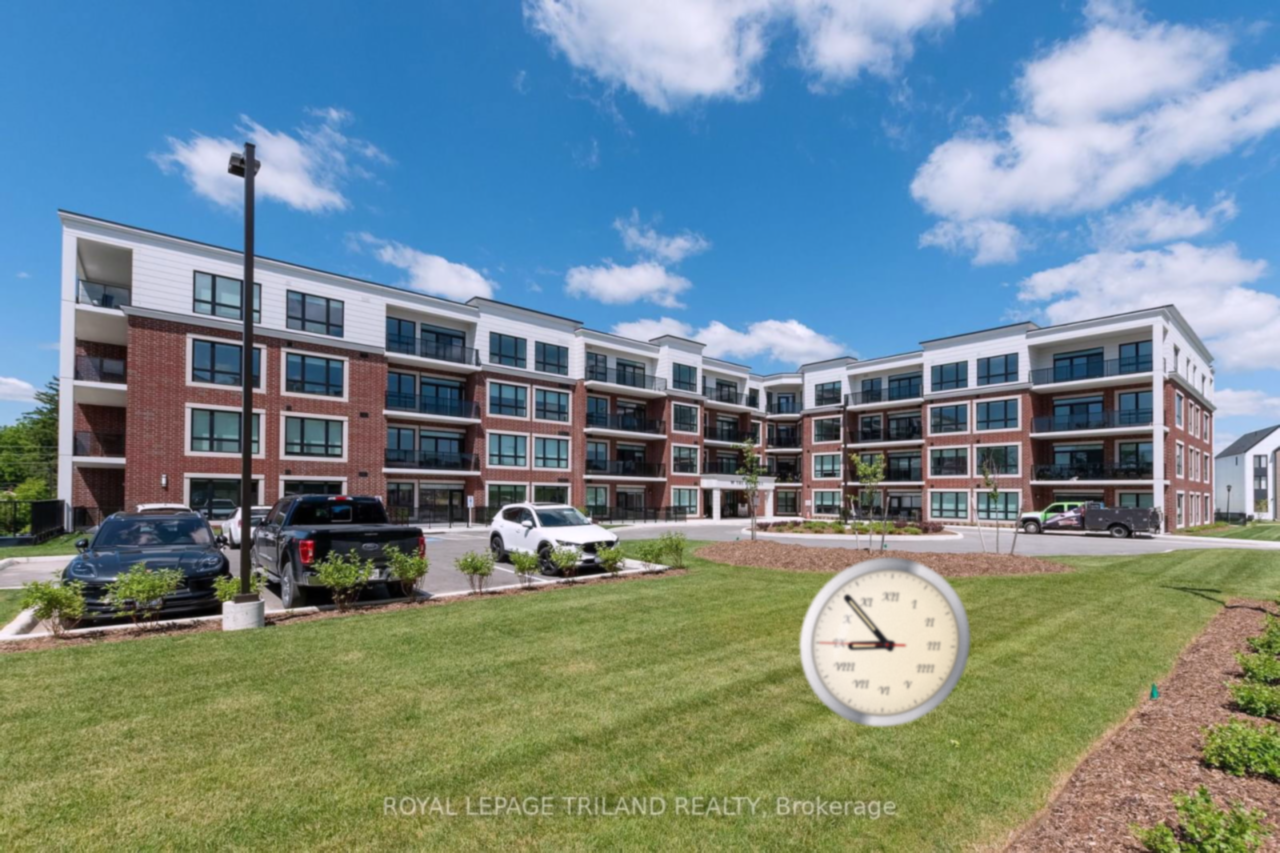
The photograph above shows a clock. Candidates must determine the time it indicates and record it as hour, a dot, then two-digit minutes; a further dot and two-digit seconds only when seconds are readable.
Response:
8.52.45
